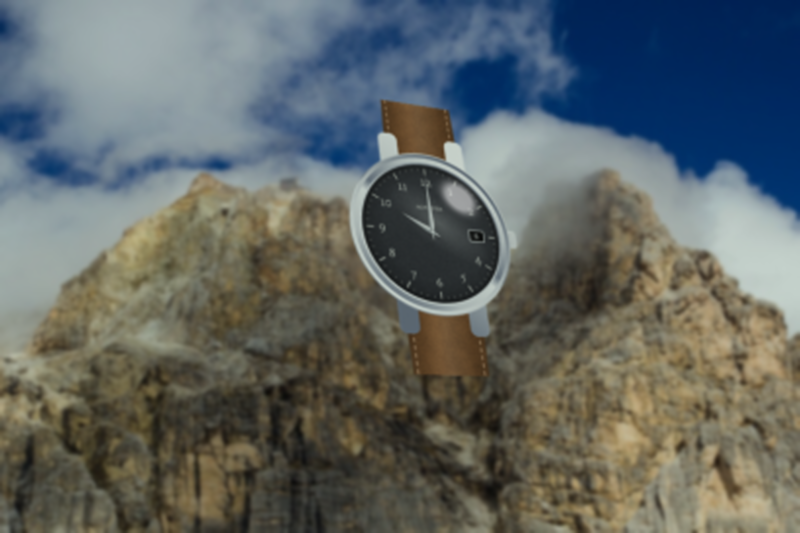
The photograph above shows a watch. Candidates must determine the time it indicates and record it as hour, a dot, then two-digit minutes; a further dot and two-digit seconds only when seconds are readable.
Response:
10.00
